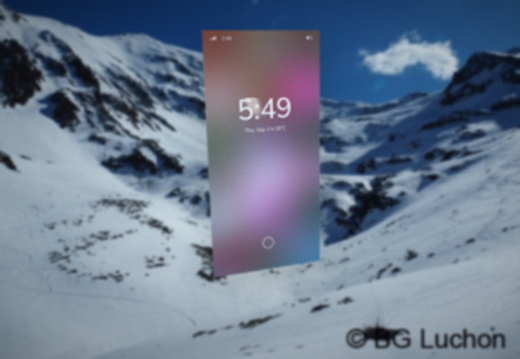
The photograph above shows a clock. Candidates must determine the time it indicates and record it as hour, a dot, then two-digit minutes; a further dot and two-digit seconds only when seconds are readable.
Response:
5.49
